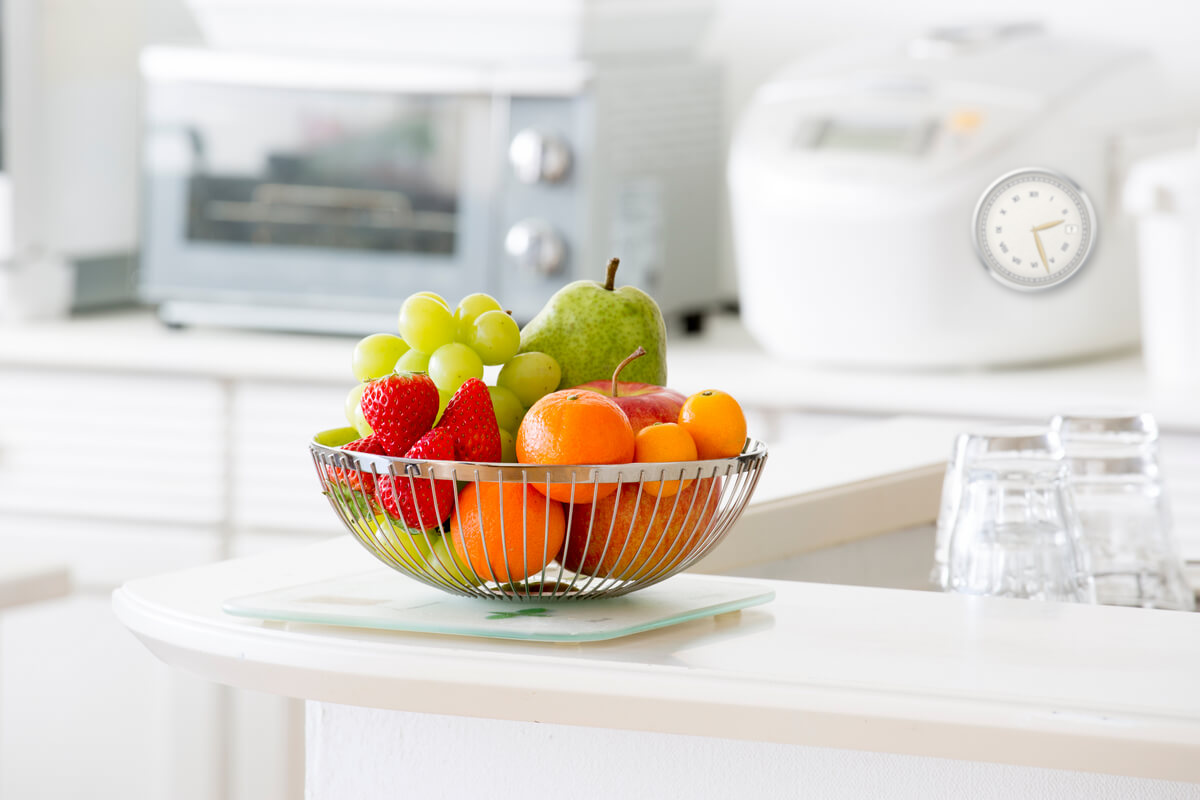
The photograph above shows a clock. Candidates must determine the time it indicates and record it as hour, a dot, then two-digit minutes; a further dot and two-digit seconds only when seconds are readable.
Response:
2.27
